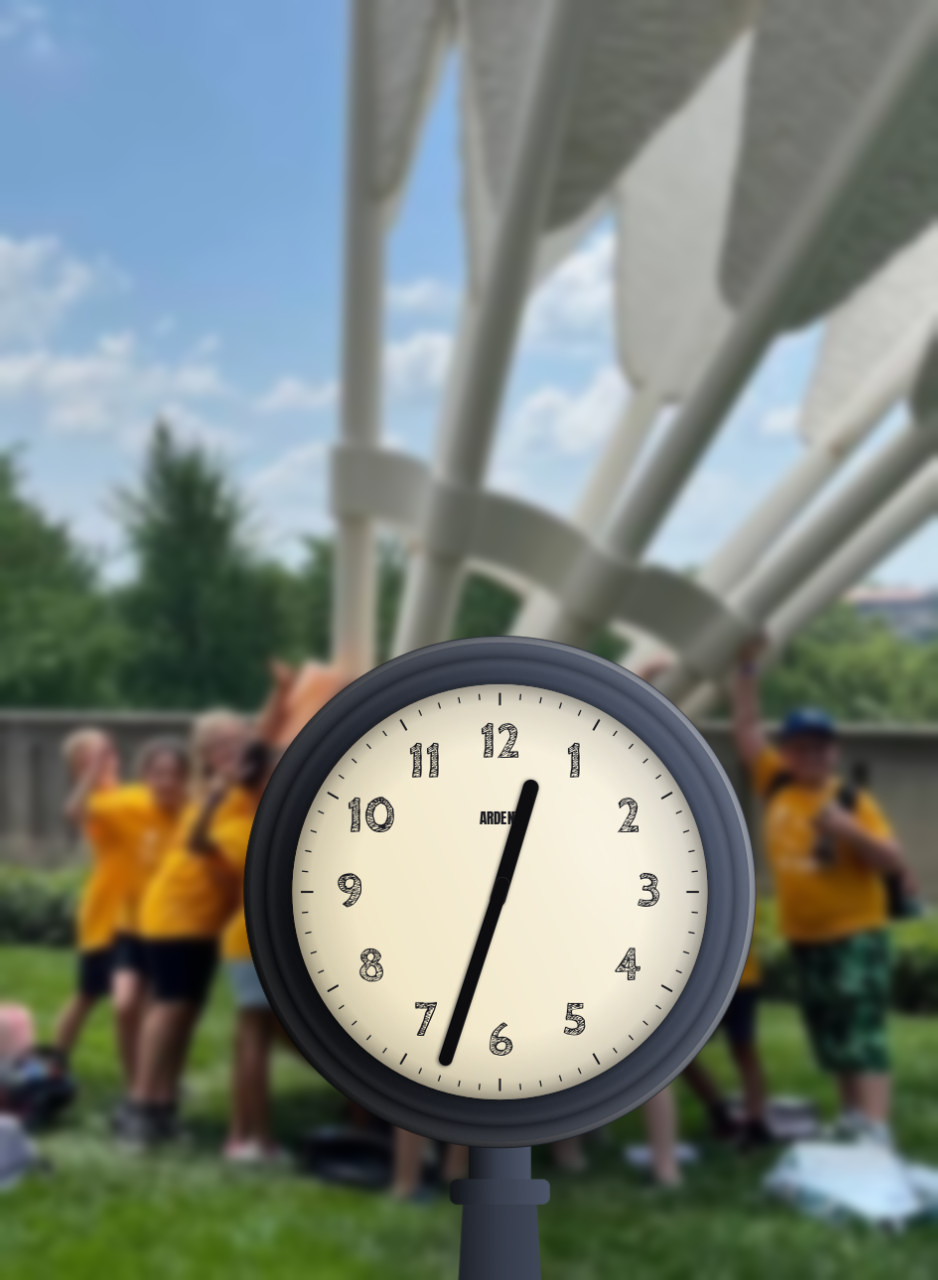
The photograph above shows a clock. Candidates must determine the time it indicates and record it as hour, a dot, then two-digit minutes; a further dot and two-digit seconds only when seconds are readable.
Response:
12.33
